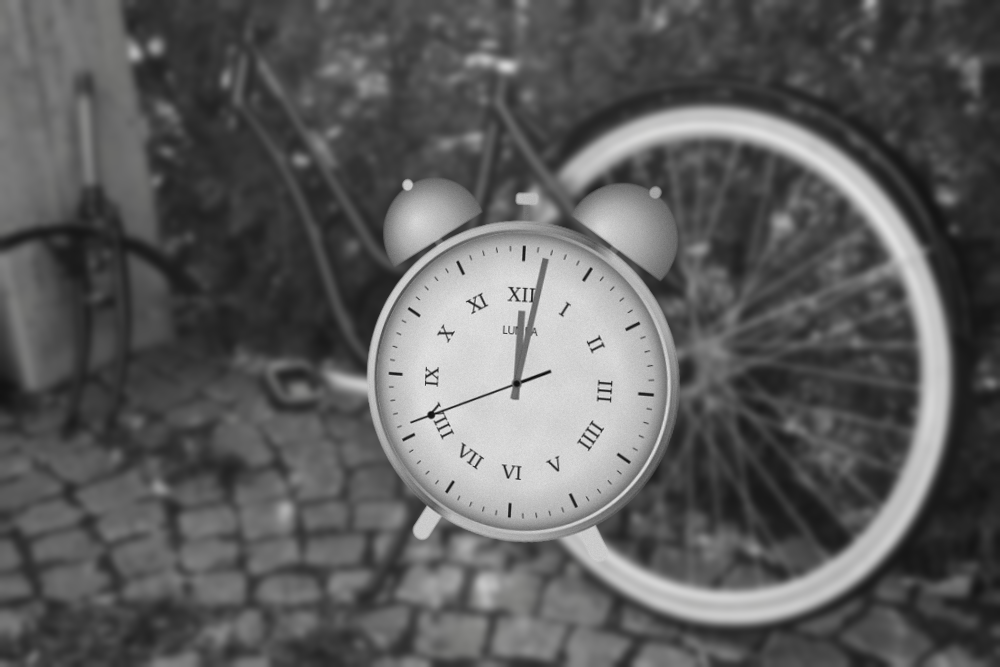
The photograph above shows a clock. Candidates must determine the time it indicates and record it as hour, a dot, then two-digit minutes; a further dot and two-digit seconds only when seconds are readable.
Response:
12.01.41
